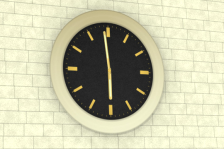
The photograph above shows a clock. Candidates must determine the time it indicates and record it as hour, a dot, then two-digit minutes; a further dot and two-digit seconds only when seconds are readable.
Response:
5.59
